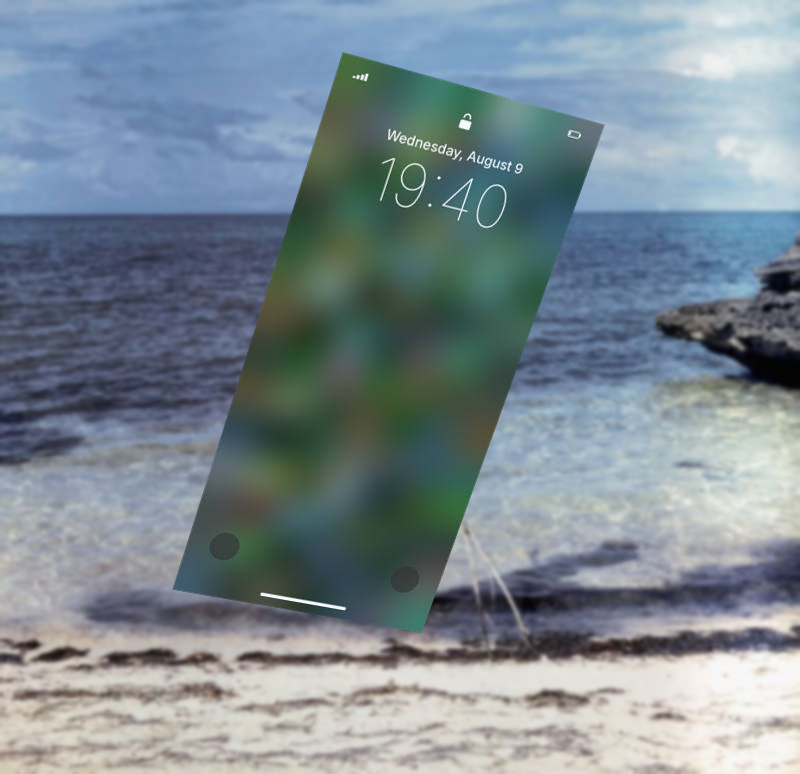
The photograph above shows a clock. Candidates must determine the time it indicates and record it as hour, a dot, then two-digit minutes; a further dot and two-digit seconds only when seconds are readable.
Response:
19.40
